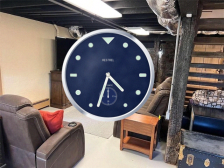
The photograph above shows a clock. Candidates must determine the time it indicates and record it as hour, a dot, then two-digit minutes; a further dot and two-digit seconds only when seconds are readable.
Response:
4.33
